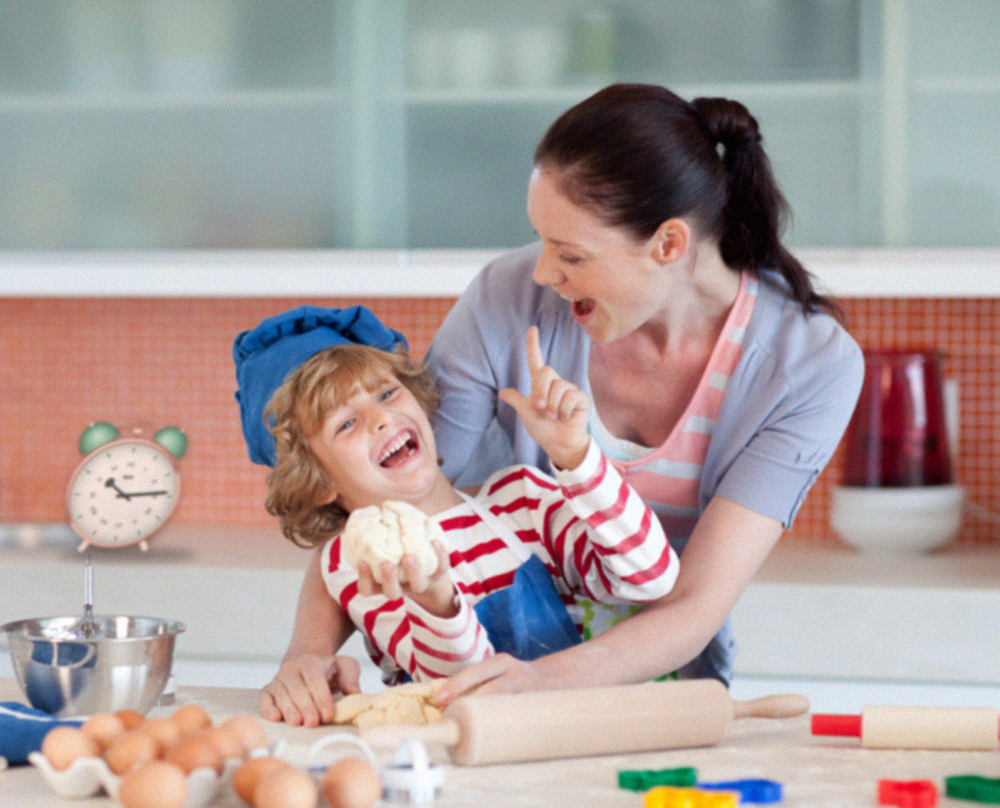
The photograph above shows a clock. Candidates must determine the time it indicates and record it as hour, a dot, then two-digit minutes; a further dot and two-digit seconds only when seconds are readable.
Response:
10.14
